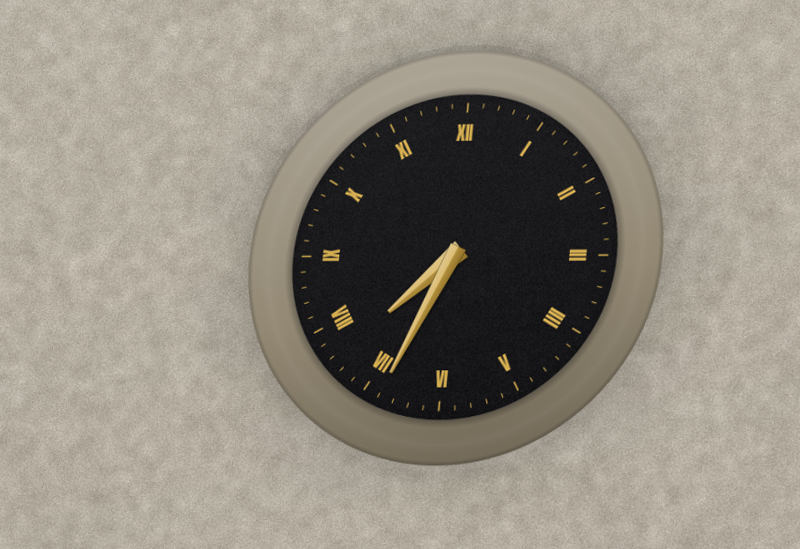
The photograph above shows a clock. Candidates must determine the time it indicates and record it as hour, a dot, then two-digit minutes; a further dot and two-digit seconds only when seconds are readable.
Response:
7.34
